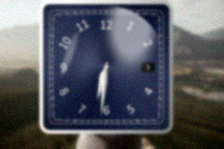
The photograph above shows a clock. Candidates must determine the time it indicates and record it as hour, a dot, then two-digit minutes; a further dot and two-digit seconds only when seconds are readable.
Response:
6.31
